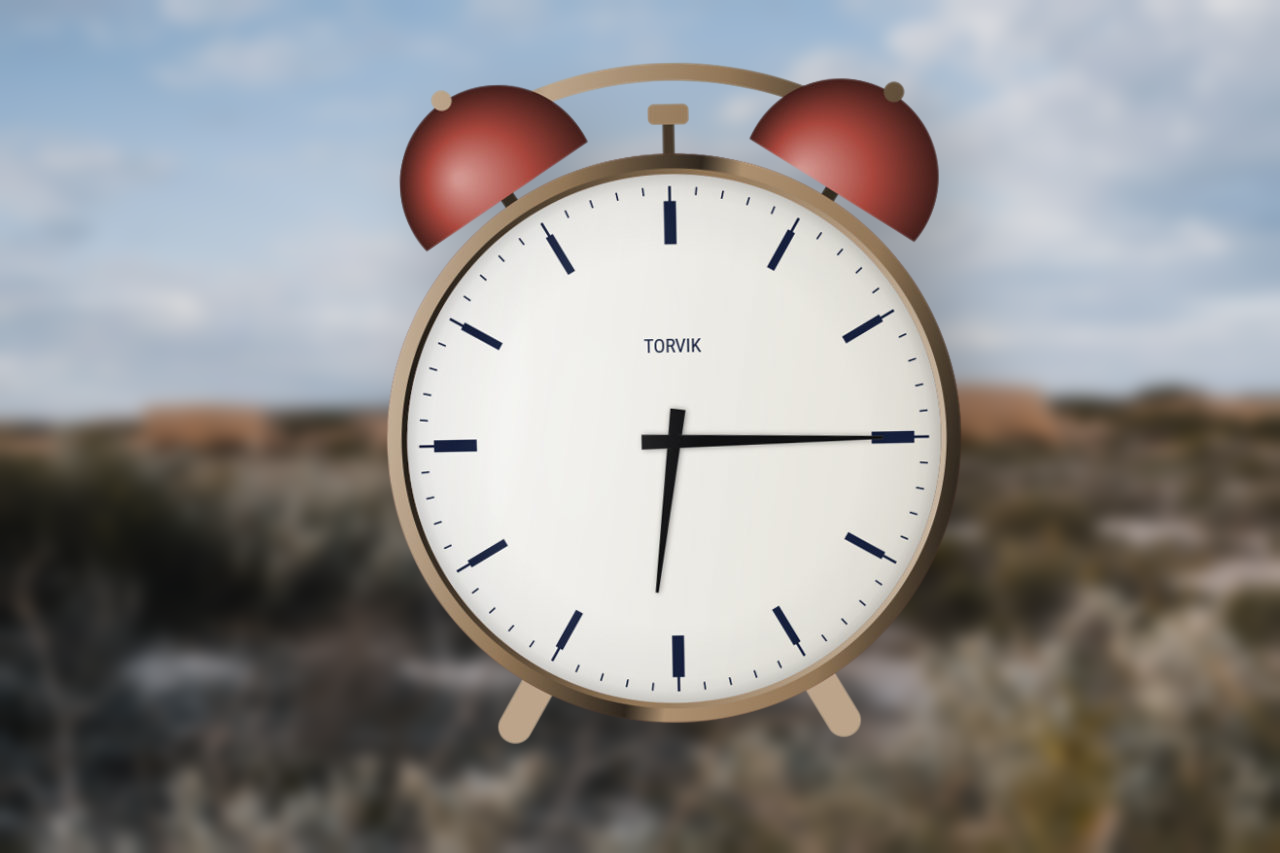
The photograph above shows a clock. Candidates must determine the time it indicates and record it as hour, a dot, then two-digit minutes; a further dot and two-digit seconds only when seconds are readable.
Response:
6.15
